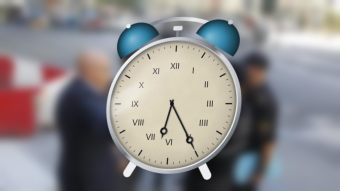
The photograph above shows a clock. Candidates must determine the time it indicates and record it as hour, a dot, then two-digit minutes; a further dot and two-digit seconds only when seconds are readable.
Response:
6.25
